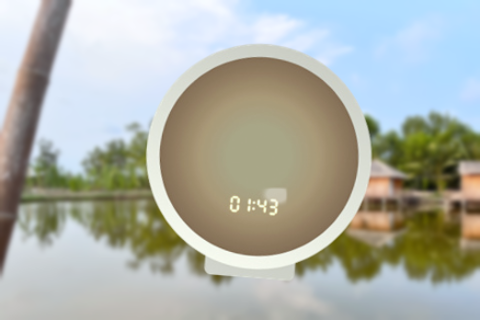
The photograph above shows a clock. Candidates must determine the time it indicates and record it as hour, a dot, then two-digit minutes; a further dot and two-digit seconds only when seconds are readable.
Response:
1.43
